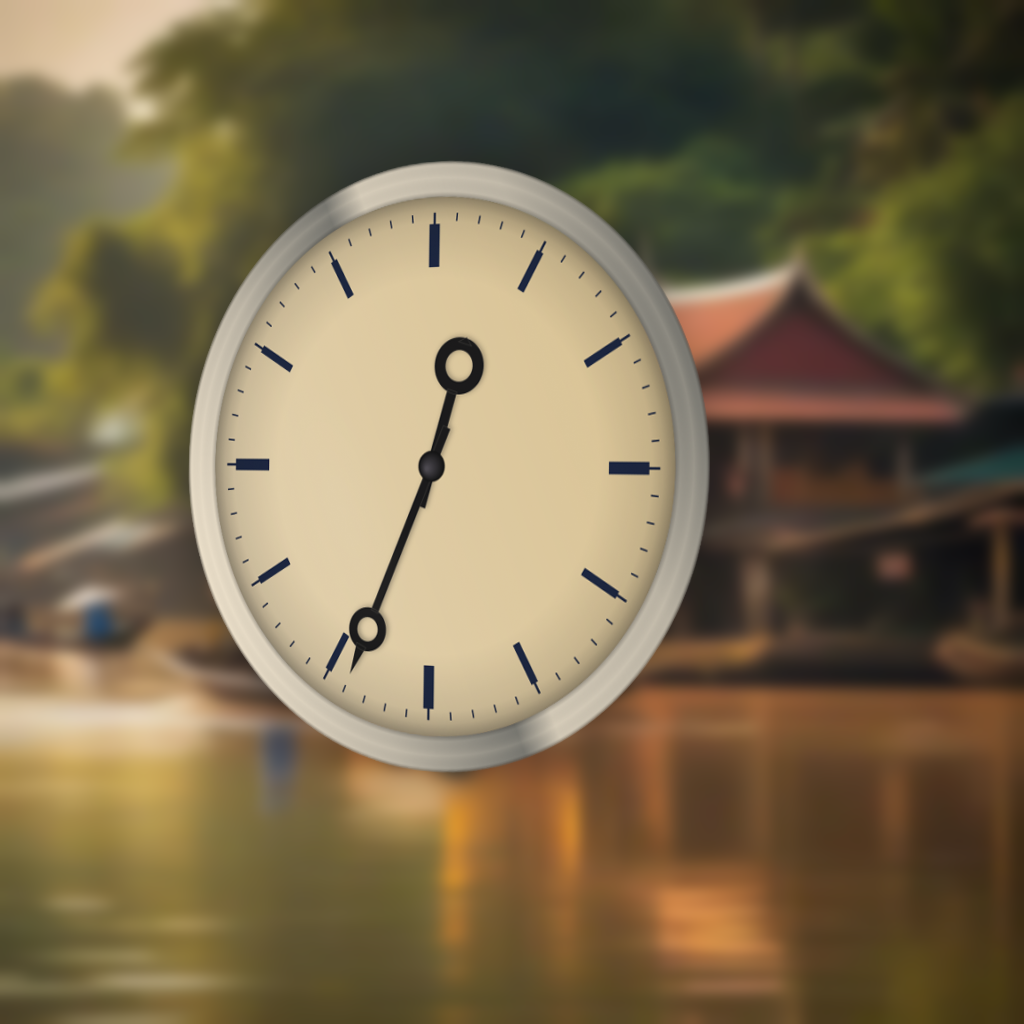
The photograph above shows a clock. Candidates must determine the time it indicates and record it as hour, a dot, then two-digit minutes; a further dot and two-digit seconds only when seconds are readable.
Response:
12.34
